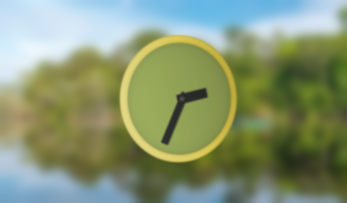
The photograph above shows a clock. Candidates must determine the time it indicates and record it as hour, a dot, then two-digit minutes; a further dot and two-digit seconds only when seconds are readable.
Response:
2.34
